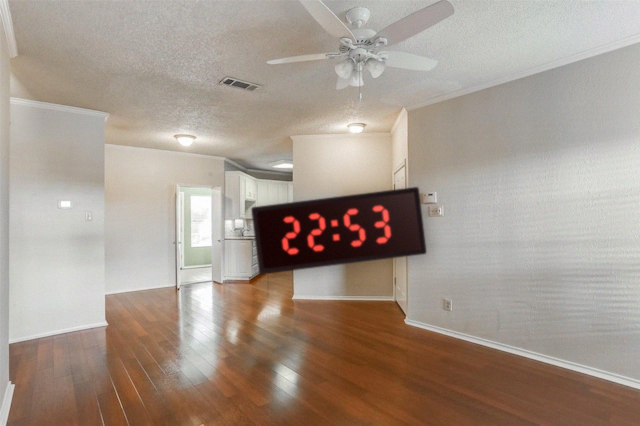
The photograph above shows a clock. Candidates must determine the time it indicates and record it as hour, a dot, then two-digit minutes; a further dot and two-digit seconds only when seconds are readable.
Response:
22.53
